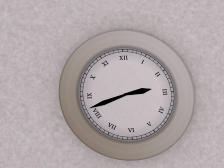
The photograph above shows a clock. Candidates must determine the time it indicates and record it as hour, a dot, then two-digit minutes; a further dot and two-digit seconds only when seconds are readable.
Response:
2.42
